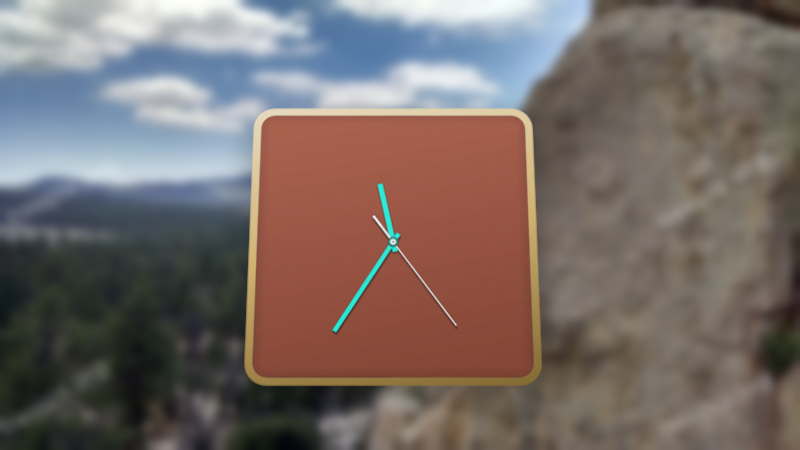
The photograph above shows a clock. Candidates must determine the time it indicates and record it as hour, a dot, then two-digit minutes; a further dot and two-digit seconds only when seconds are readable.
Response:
11.35.24
